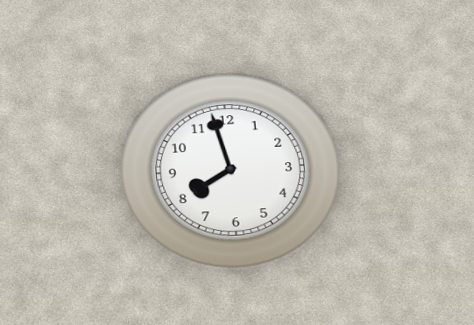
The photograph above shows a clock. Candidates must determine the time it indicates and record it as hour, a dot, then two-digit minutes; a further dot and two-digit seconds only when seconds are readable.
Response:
7.58
